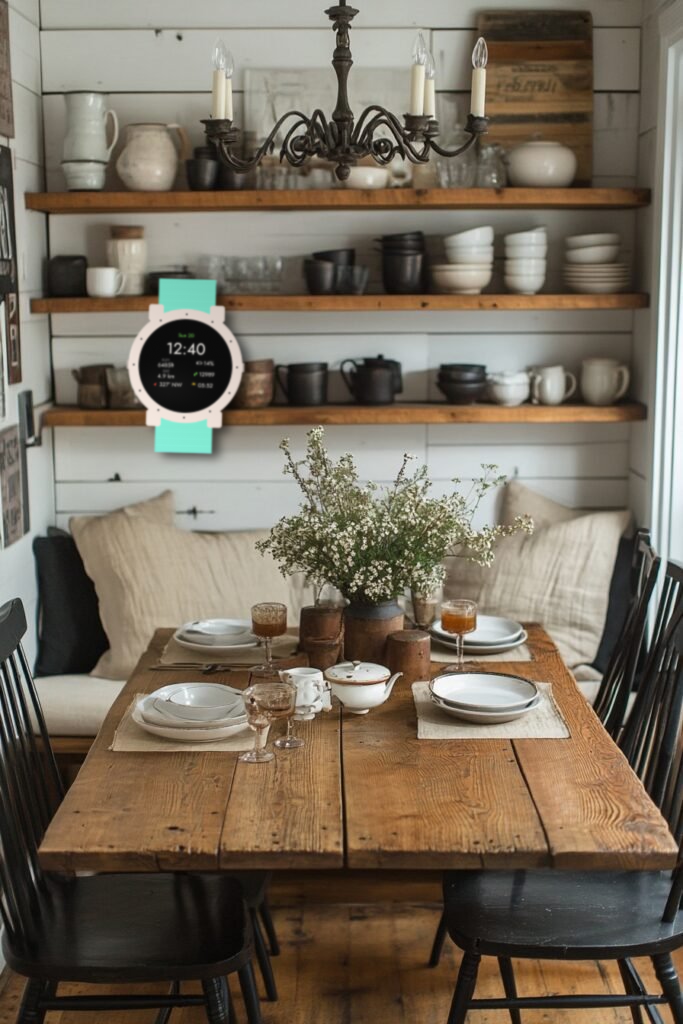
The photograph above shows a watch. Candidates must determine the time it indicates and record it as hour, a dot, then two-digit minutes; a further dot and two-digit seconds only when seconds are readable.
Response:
12.40
